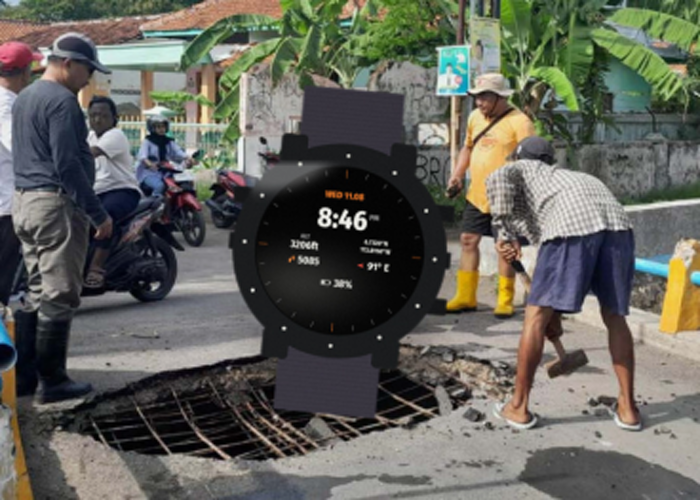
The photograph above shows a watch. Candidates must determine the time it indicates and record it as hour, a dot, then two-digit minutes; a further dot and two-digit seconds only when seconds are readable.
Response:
8.46
